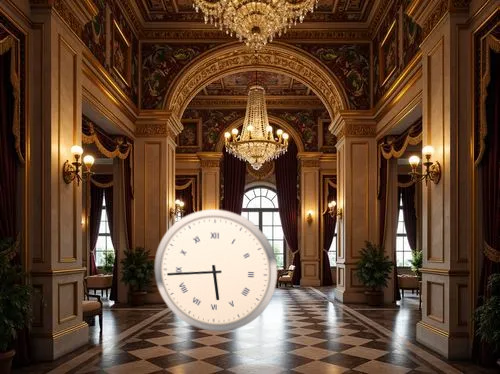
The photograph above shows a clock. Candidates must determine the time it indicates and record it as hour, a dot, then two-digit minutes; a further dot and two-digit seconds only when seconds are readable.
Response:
5.44
